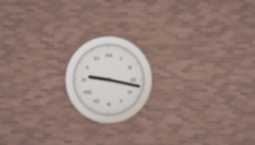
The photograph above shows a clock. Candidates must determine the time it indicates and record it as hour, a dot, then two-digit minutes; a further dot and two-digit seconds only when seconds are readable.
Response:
9.17
